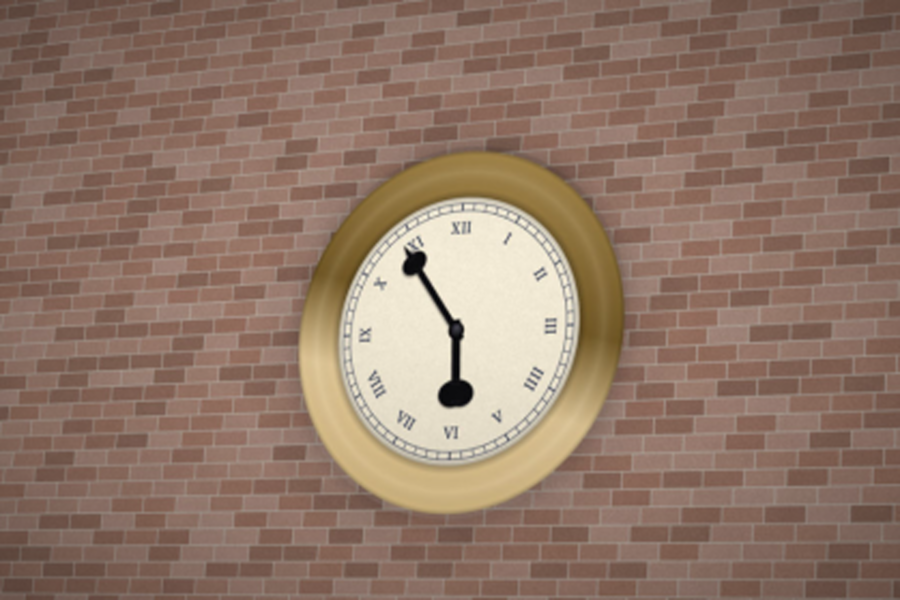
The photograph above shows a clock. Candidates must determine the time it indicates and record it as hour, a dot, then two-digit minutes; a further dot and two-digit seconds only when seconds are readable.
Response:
5.54
